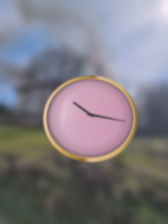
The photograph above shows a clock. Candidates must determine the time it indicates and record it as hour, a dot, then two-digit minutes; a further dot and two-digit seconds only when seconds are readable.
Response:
10.17
